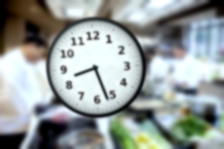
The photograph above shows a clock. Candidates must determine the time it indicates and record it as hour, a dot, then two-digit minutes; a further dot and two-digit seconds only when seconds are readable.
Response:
8.27
